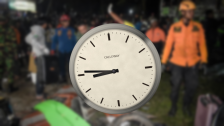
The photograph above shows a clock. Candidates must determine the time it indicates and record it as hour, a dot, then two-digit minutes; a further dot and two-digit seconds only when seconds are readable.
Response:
8.46
